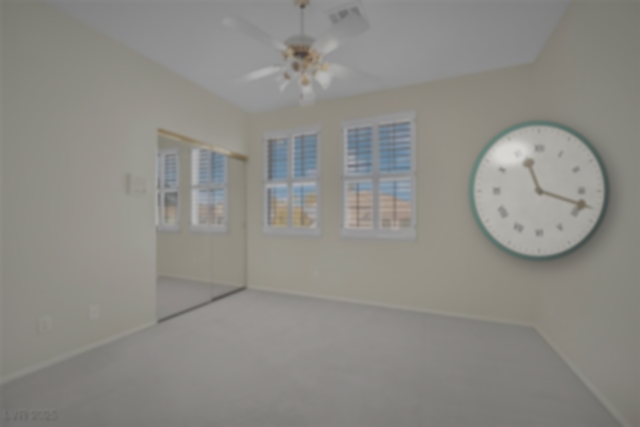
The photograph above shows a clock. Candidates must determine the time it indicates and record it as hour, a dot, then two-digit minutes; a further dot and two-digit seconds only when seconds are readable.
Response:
11.18
